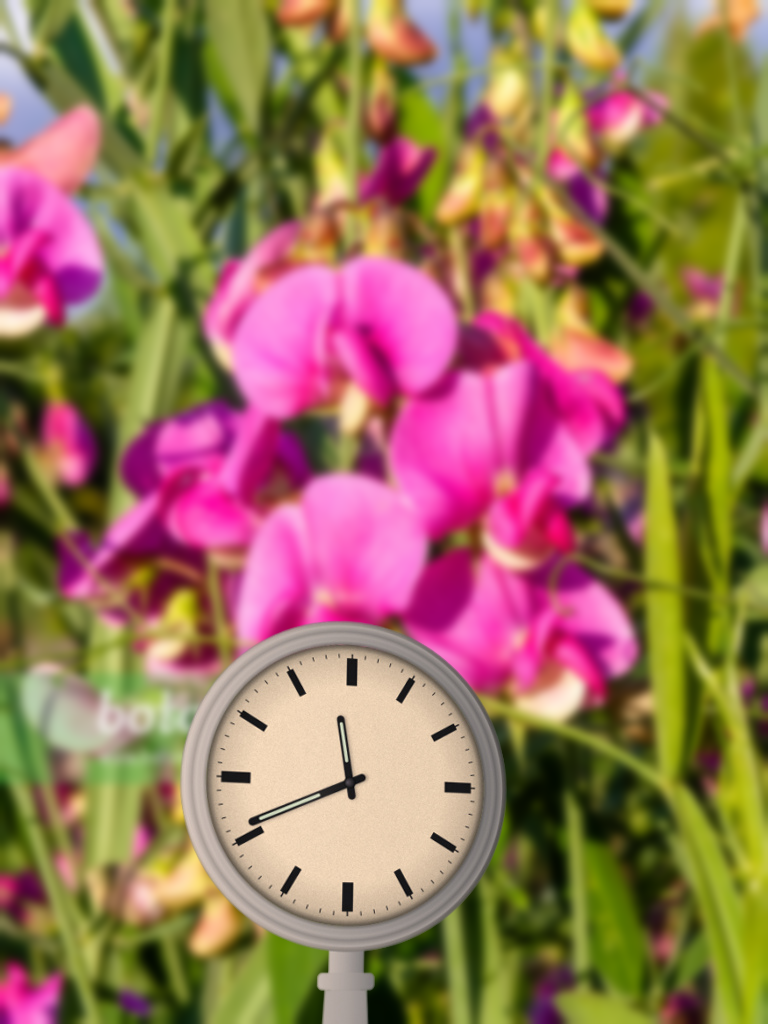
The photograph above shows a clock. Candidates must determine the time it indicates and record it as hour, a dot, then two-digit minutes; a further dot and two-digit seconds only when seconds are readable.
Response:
11.41
